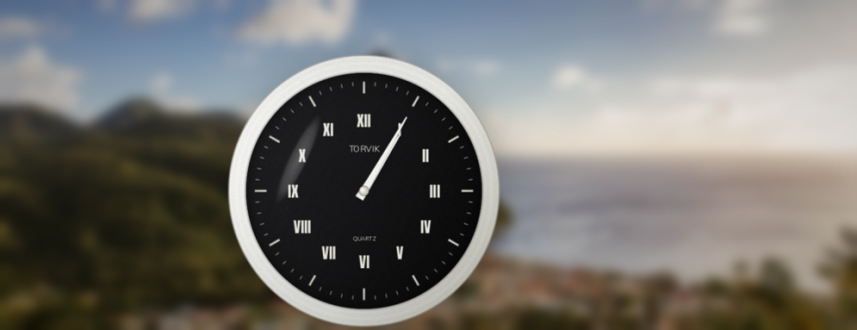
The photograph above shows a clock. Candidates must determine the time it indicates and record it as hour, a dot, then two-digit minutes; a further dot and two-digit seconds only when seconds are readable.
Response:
1.05
